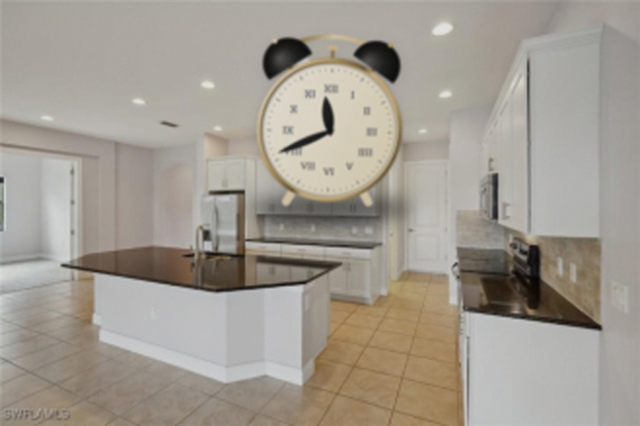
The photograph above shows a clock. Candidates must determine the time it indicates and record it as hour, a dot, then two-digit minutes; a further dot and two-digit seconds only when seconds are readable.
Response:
11.41
